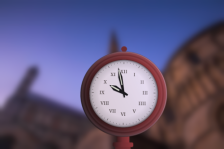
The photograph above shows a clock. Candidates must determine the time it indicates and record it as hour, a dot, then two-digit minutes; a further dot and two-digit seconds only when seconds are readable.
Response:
9.58
